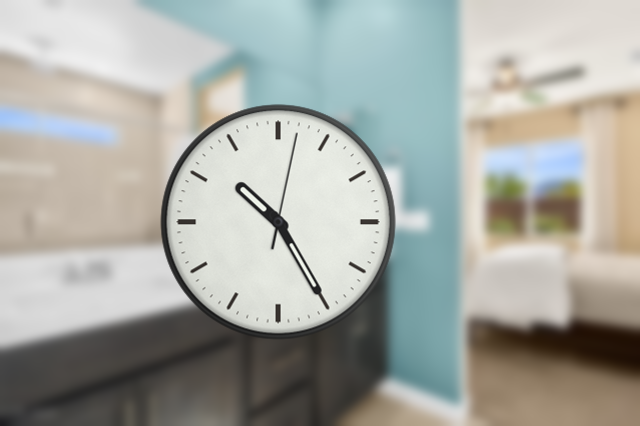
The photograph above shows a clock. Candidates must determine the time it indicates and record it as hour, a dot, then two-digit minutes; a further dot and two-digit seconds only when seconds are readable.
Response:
10.25.02
